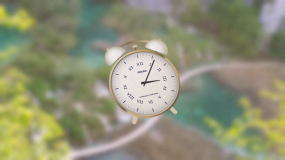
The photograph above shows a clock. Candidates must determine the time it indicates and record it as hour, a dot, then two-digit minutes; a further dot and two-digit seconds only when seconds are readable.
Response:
3.06
